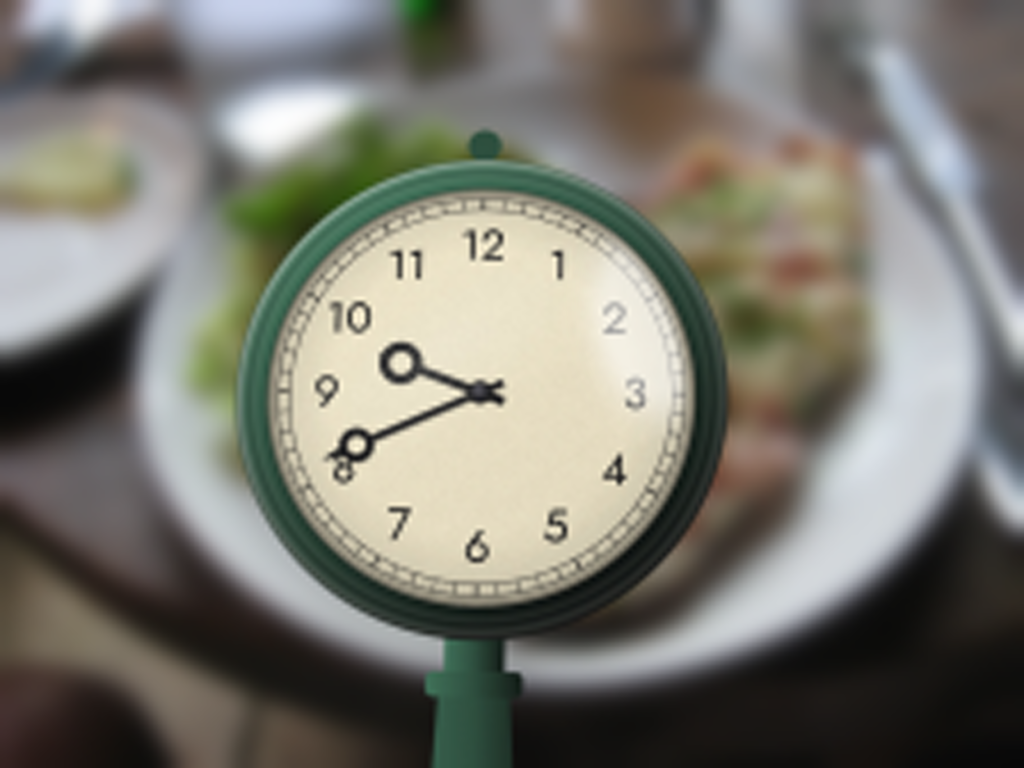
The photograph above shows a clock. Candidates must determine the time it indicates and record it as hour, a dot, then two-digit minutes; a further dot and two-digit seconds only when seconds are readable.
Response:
9.41
